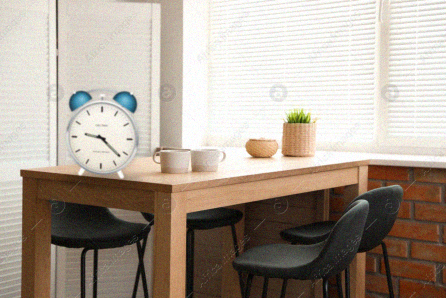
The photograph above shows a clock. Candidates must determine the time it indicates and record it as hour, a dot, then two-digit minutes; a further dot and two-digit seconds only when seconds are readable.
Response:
9.22
